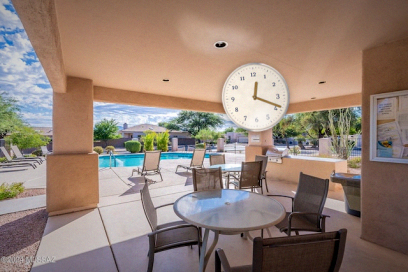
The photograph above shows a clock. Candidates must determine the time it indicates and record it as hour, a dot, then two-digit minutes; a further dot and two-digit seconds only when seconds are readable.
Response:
12.19
